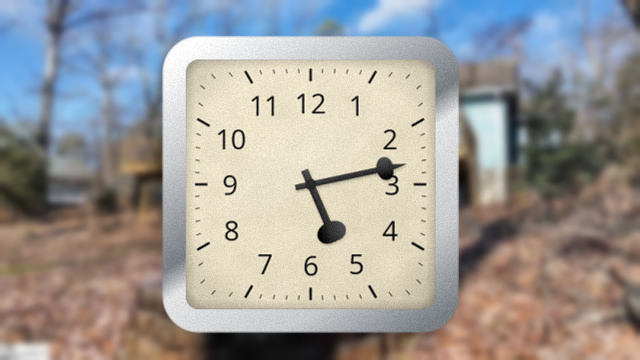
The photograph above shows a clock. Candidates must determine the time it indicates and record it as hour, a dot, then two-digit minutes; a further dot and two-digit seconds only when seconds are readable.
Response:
5.13
